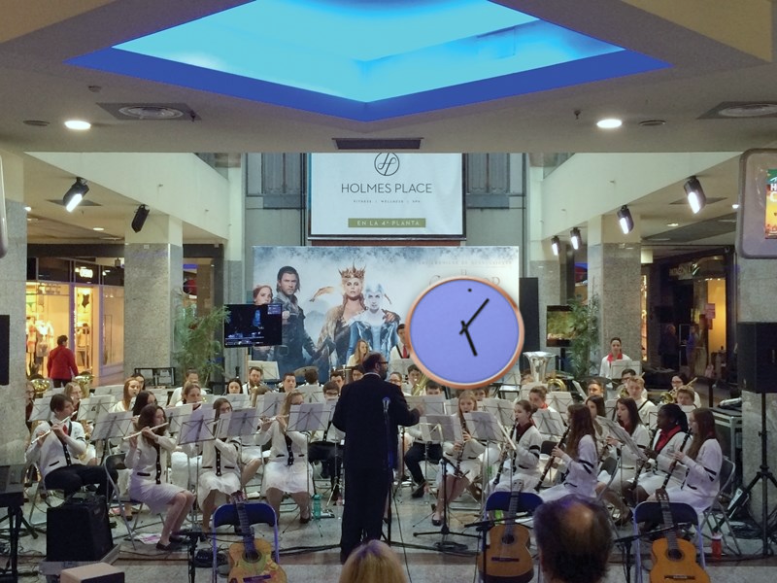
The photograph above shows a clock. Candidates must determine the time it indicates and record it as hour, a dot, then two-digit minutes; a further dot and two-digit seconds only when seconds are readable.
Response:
5.05
